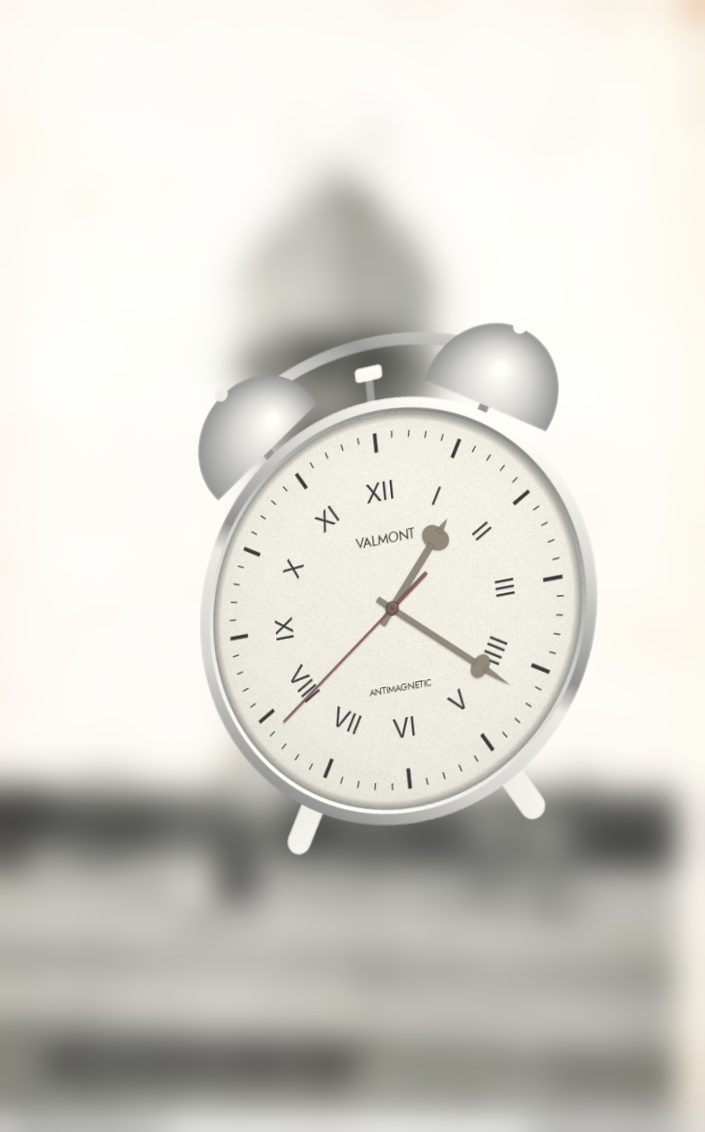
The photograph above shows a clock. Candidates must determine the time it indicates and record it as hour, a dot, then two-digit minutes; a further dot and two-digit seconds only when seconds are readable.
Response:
1.21.39
